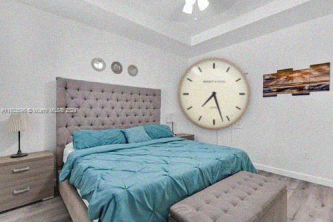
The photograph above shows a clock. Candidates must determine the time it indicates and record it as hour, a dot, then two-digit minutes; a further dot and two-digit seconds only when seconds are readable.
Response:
7.27
